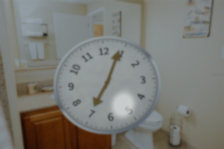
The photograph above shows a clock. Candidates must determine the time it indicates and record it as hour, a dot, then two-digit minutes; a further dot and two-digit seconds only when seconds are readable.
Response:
7.04
